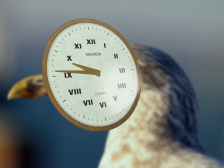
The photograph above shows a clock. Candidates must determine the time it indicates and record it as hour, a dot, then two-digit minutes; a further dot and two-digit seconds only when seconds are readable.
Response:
9.46
